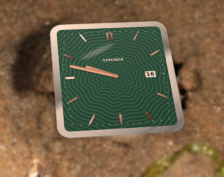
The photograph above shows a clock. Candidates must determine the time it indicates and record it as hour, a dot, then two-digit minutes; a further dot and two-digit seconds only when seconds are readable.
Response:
9.48
